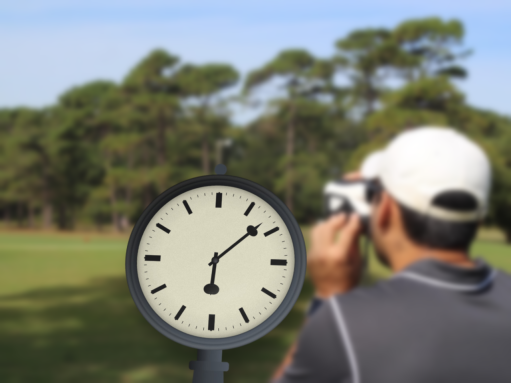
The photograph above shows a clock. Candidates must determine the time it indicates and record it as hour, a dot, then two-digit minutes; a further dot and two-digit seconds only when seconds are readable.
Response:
6.08
